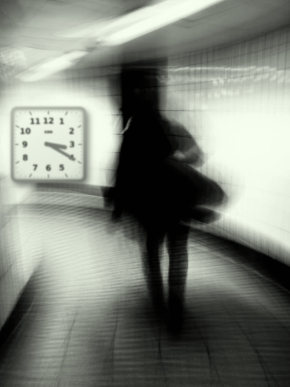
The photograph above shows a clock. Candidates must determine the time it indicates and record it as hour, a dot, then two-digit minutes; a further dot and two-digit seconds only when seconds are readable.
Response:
3.20
